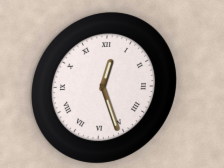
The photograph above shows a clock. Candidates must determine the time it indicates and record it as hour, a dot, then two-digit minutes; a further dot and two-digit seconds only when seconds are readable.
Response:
12.26
